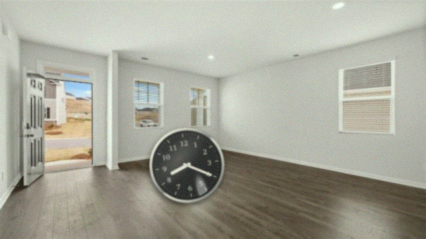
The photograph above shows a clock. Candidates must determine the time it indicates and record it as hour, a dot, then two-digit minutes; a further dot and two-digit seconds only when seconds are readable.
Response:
8.20
